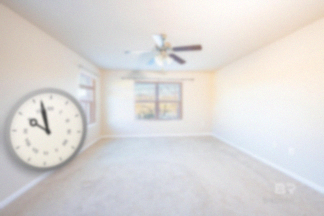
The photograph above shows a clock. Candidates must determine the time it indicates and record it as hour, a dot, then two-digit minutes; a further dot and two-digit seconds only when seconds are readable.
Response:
9.57
